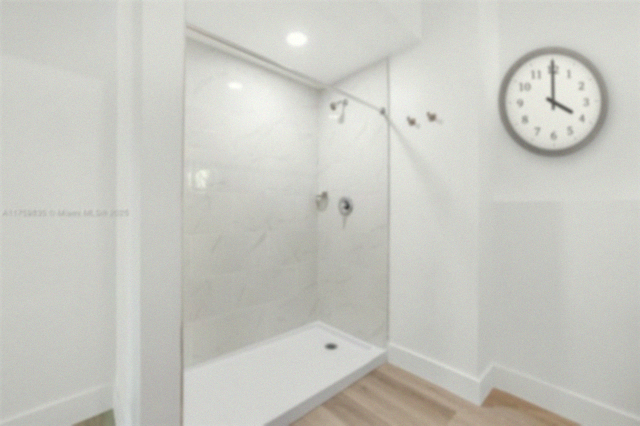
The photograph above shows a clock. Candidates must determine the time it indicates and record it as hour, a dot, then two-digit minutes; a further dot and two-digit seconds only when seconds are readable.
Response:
4.00
